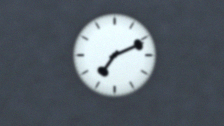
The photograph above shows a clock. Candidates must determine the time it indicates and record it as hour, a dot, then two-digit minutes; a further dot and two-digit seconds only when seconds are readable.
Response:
7.11
